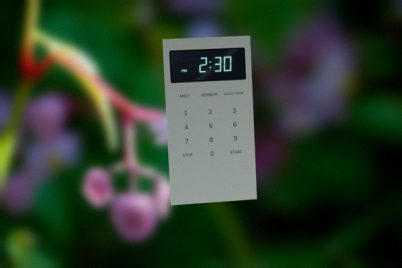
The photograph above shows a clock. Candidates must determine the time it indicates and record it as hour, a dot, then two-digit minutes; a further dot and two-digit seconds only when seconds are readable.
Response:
2.30
